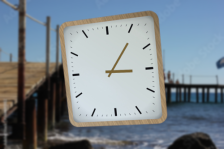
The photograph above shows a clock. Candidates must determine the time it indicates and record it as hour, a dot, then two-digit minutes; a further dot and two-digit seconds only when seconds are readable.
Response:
3.06
